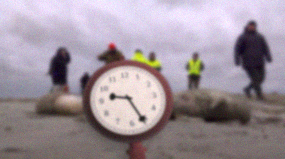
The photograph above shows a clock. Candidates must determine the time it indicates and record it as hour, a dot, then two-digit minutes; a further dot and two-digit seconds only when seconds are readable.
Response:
9.26
